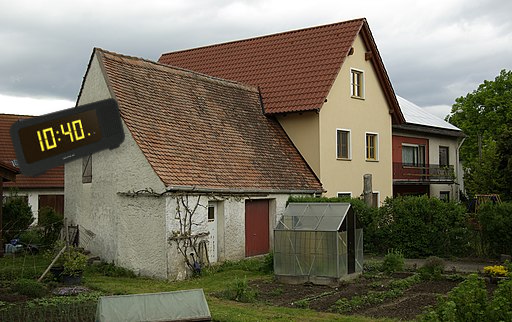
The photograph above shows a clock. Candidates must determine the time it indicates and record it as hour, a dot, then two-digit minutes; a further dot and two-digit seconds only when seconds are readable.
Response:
10.40
